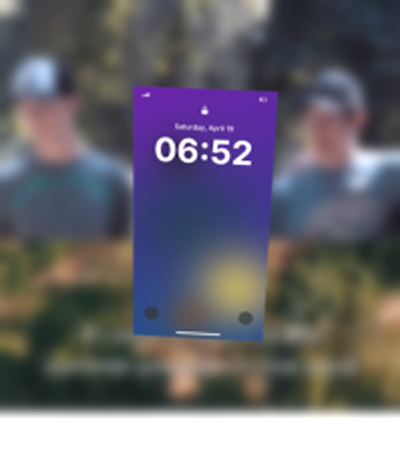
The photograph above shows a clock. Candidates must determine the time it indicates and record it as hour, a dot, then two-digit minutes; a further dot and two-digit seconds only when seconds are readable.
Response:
6.52
